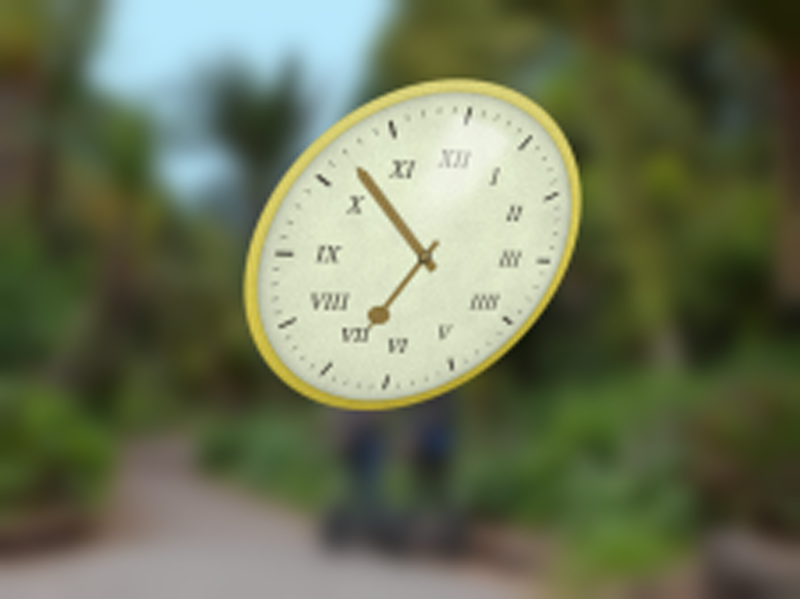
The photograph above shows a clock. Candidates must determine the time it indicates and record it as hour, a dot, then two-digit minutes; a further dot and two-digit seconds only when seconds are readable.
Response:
6.52
